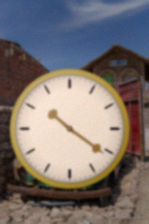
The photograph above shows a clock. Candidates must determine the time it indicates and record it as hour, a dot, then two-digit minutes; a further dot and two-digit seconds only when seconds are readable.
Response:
10.21
